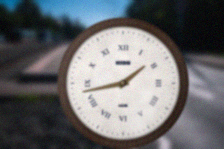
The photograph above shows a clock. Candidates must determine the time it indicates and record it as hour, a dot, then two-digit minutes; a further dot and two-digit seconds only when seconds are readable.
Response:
1.43
